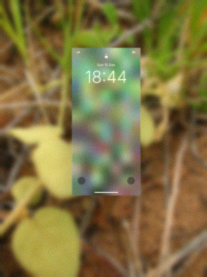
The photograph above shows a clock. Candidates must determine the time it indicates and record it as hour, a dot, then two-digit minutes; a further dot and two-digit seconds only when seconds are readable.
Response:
18.44
